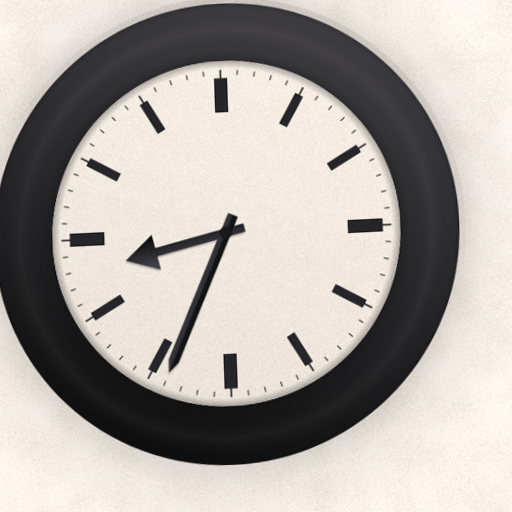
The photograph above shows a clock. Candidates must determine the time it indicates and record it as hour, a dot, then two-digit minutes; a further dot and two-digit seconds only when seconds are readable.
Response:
8.34
